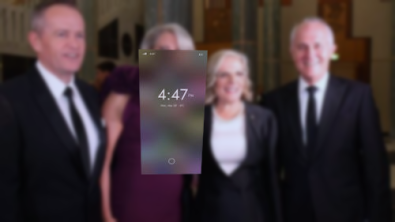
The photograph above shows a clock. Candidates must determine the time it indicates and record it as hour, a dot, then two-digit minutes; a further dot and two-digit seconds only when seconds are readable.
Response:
4.47
